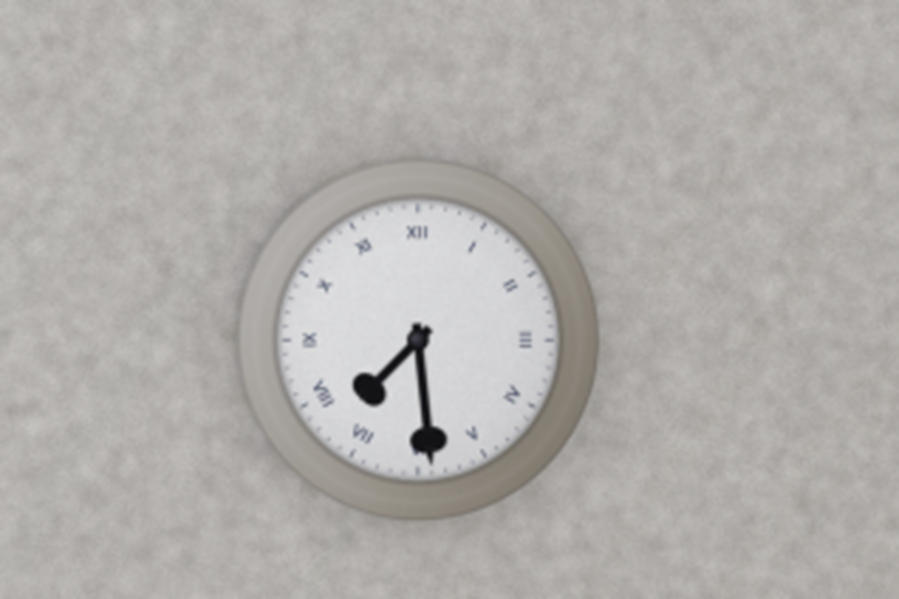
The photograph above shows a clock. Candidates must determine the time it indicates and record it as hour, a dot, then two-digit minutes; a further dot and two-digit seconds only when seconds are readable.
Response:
7.29
